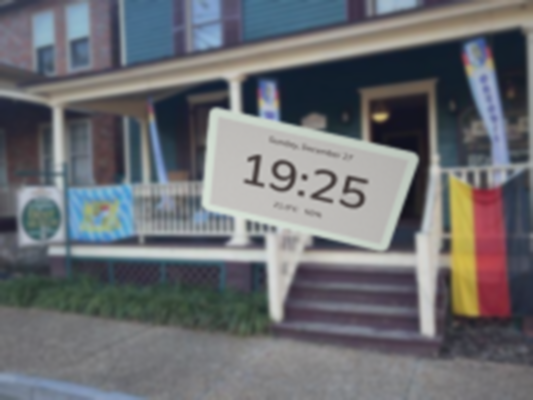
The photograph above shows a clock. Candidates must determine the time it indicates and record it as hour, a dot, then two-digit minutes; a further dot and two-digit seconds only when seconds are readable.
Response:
19.25
